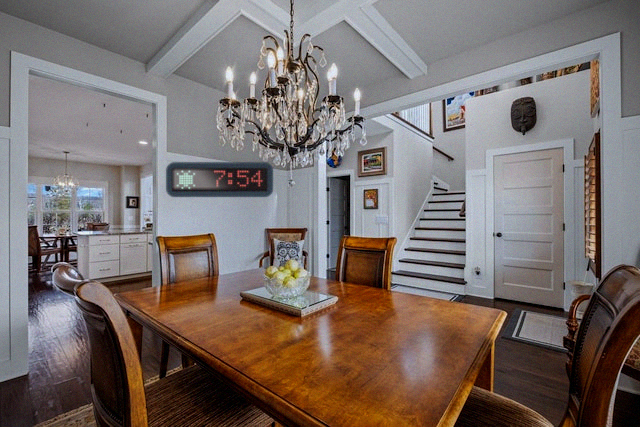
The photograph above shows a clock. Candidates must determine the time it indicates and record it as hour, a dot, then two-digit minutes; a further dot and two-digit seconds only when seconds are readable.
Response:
7.54
